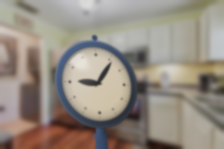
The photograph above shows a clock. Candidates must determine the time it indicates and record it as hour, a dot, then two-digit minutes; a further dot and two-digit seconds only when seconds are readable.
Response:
9.06
